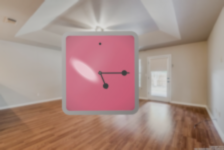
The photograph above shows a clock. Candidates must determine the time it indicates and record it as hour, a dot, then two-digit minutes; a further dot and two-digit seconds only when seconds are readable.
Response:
5.15
